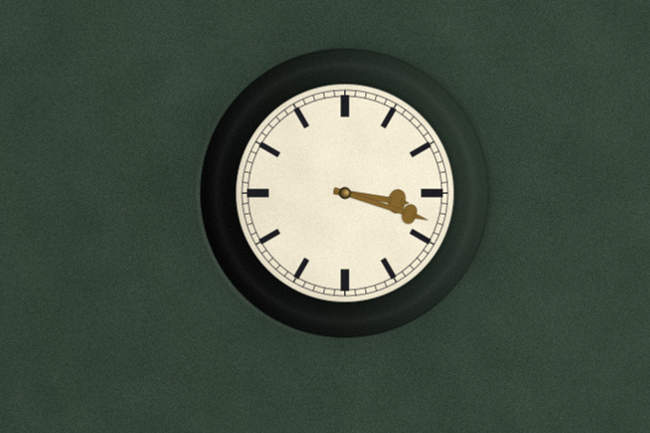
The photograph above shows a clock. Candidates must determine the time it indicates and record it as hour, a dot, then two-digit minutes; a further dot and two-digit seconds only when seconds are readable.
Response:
3.18
